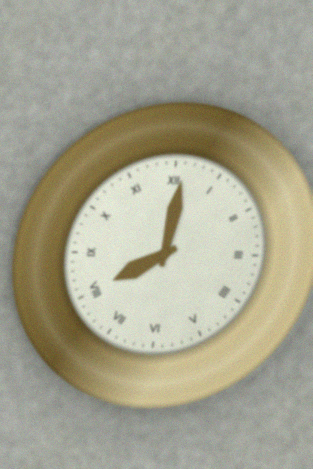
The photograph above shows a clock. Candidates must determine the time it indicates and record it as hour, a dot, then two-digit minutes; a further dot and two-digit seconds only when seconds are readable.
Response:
8.01
